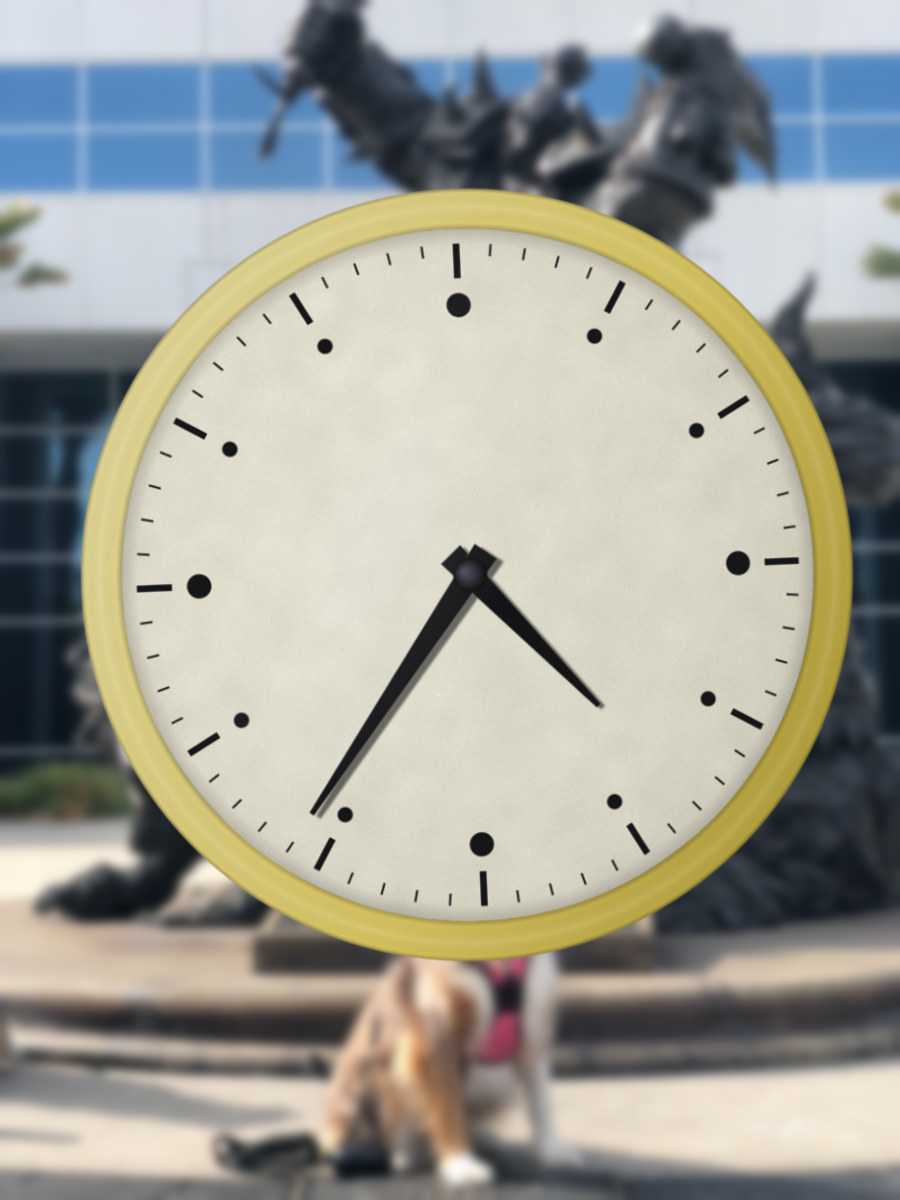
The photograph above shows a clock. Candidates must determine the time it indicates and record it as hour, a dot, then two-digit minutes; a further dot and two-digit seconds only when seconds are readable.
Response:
4.36
